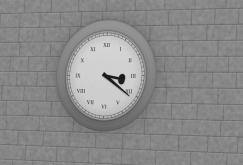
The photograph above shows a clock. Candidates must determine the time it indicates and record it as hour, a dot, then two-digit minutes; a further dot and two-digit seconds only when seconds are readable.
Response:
3.21
